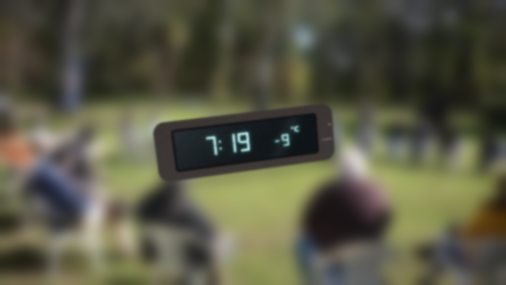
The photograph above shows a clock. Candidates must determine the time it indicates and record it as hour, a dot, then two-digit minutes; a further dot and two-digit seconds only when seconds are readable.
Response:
7.19
